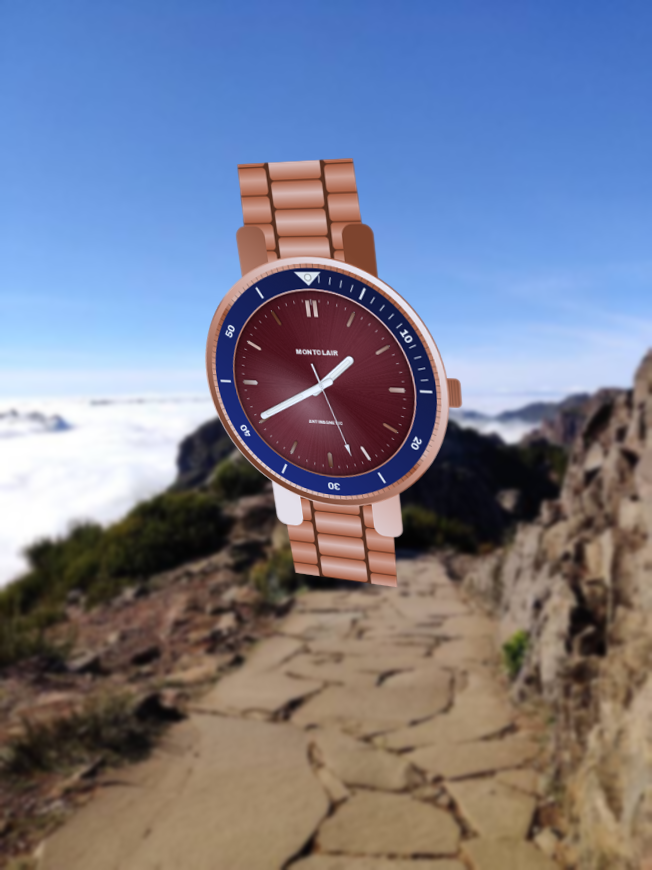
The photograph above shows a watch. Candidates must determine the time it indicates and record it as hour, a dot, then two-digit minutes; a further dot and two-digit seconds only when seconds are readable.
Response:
1.40.27
